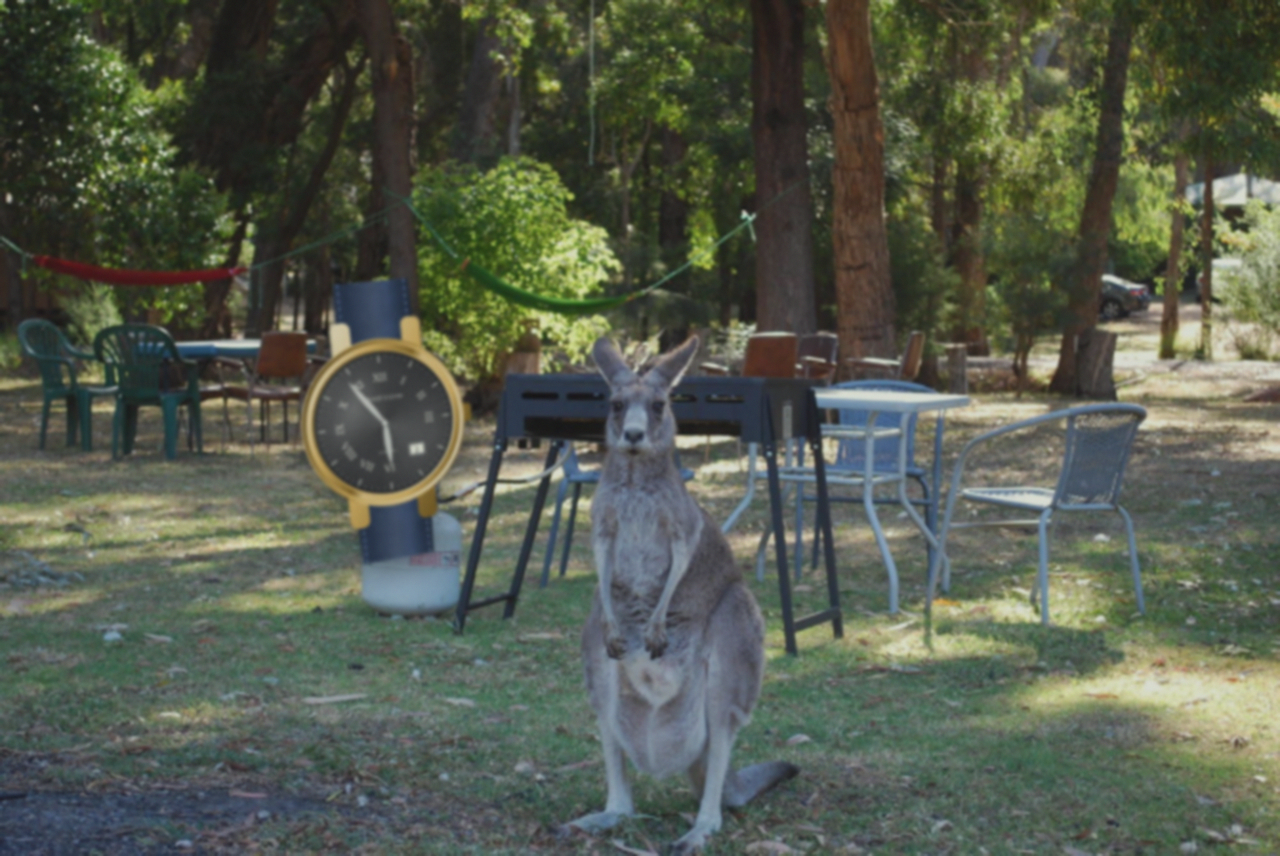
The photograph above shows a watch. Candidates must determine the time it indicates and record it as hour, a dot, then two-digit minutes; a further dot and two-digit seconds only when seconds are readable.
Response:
5.54
